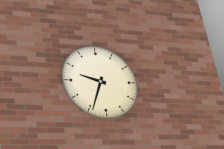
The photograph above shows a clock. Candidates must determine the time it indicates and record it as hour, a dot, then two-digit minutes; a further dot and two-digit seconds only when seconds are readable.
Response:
9.34
